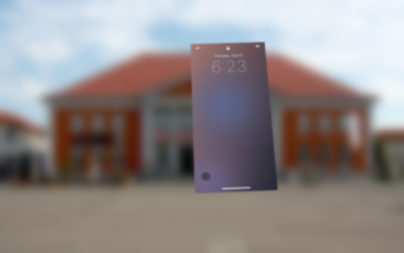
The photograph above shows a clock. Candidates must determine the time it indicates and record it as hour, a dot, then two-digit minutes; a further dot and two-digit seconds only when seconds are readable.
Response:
6.23
